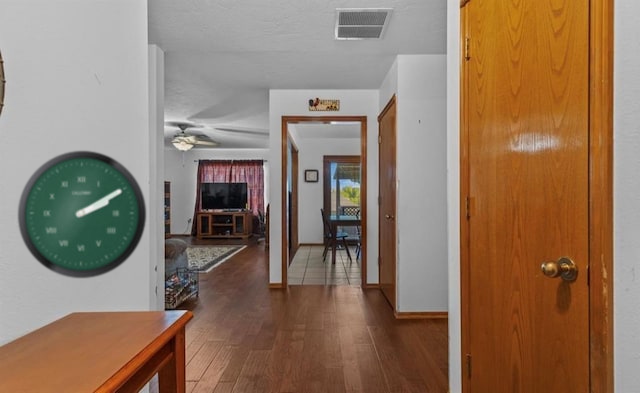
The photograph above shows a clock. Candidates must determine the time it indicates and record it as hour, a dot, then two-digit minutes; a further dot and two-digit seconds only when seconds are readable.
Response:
2.10
